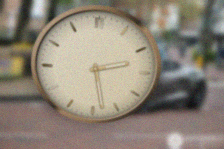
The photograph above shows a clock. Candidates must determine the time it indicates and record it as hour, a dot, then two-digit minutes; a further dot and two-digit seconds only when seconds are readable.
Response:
2.28
